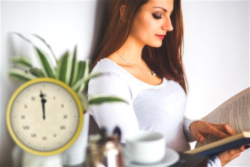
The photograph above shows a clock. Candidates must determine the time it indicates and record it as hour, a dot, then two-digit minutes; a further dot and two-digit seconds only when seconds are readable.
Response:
11.59
